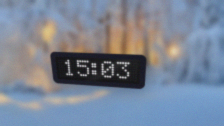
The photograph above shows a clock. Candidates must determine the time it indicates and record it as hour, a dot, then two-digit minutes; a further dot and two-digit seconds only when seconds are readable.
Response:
15.03
